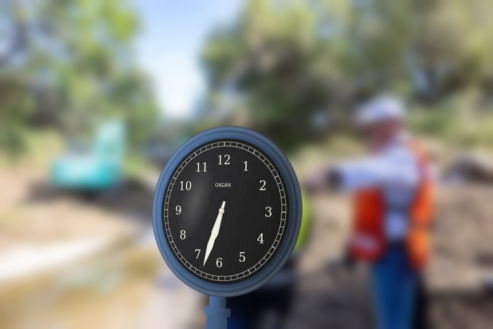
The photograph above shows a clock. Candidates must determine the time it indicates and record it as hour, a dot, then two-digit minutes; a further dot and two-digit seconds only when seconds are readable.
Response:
6.33
